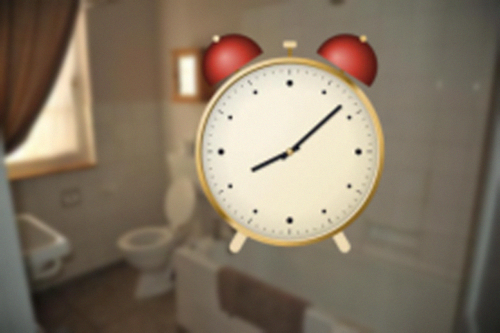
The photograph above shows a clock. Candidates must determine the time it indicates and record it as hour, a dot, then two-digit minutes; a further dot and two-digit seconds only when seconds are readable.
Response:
8.08
